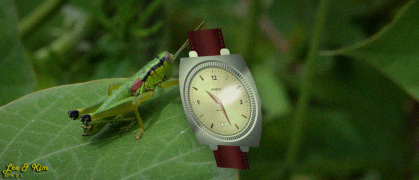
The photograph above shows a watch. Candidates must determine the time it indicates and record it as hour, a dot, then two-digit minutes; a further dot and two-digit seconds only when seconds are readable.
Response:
10.27
